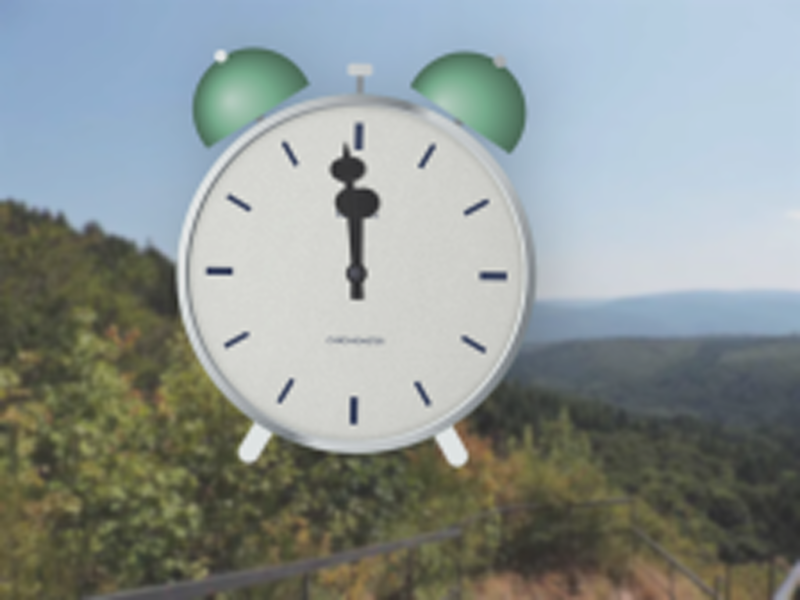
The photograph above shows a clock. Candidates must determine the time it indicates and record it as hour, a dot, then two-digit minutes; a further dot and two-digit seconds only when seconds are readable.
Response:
11.59
